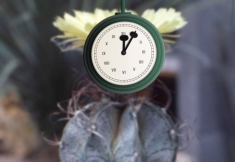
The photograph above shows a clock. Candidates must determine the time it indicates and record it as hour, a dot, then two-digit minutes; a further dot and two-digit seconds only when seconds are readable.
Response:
12.05
